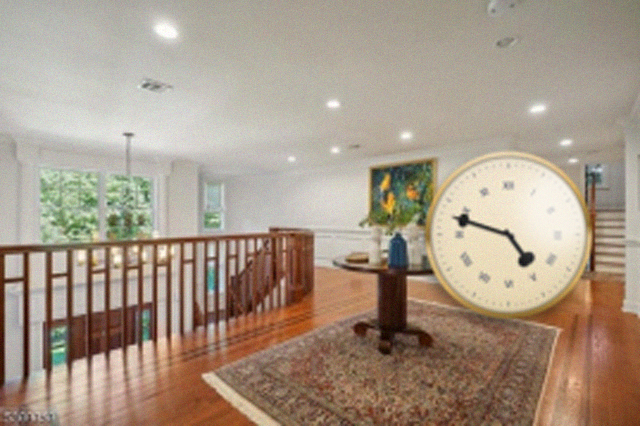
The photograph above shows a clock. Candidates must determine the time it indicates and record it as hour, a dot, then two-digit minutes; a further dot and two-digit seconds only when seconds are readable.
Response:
4.48
